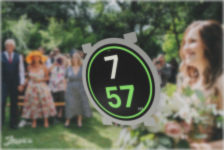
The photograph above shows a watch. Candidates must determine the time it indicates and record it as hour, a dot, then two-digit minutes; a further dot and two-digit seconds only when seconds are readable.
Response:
7.57
